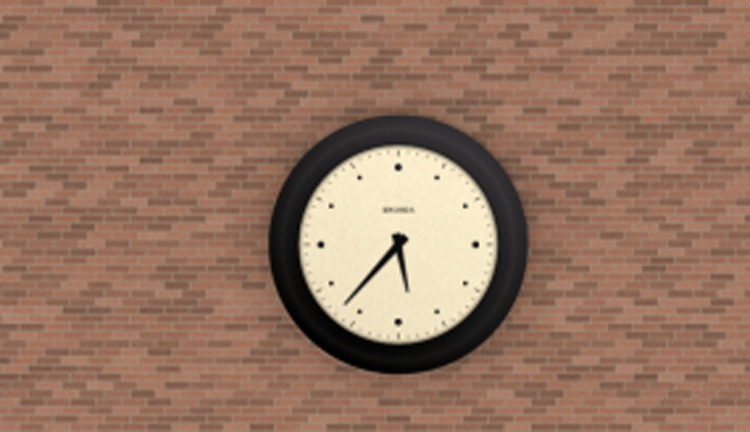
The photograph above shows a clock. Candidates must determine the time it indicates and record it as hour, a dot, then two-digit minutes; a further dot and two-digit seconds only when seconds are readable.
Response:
5.37
